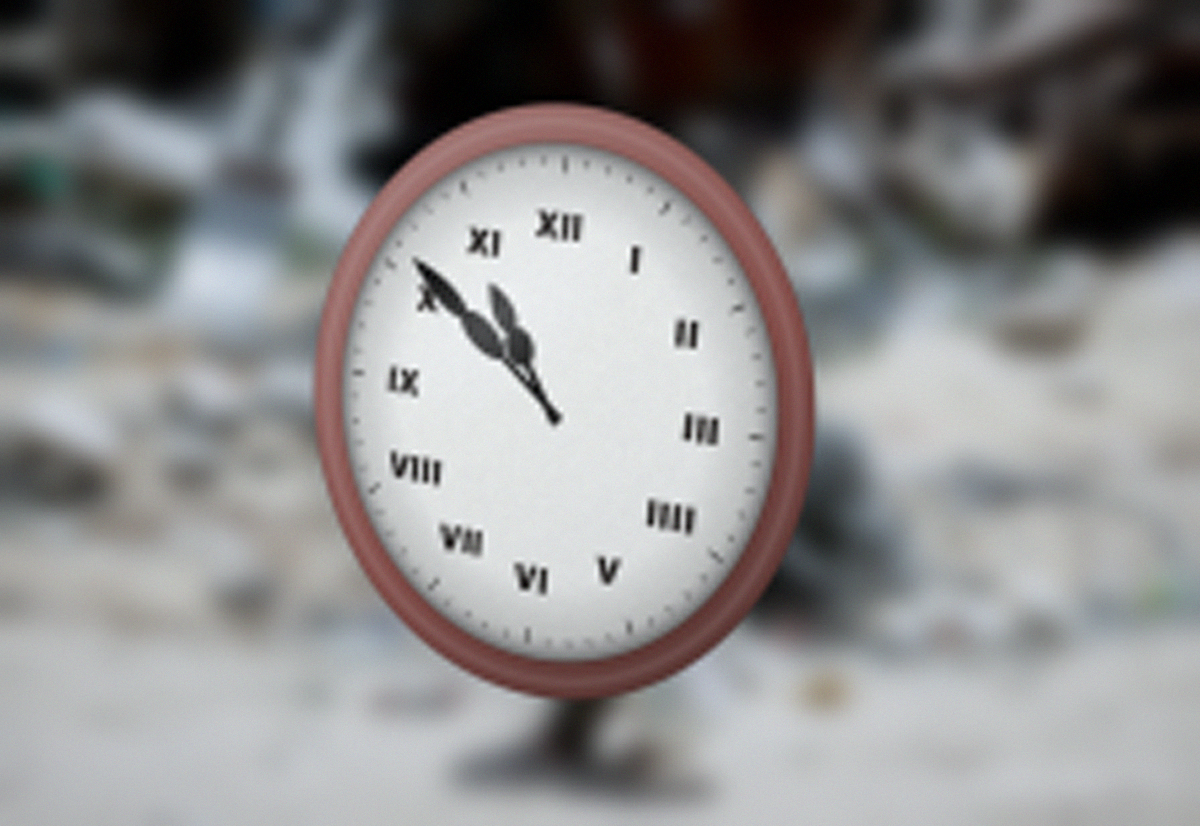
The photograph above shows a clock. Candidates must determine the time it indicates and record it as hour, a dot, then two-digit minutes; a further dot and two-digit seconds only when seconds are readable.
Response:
10.51
